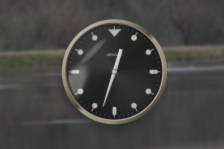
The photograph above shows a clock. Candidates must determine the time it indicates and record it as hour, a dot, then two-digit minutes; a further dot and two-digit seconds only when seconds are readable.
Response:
12.33
